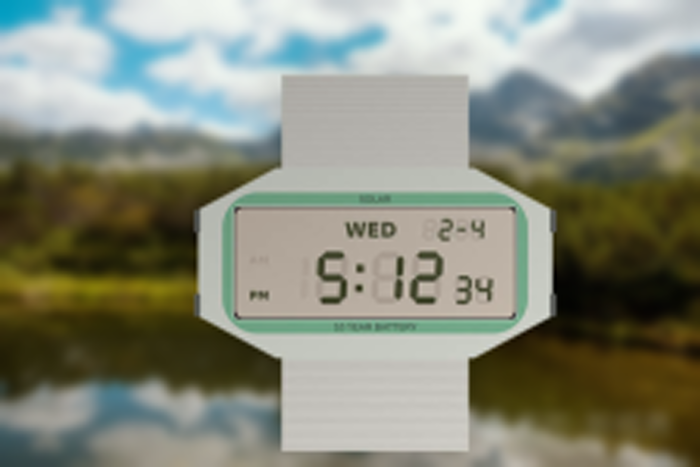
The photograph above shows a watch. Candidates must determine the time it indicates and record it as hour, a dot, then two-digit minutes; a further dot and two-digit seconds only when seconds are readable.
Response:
5.12.34
